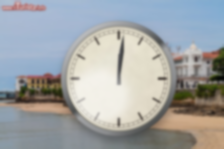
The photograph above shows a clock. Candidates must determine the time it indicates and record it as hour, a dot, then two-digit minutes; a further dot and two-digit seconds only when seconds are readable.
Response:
12.01
